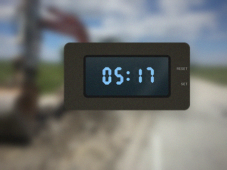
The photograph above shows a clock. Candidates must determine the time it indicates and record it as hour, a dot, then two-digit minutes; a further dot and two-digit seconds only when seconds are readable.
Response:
5.17
